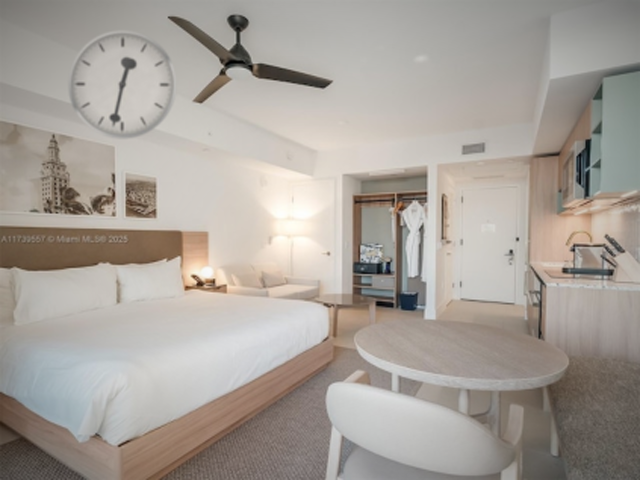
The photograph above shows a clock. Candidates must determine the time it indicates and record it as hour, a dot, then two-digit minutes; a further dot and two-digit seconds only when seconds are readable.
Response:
12.32
